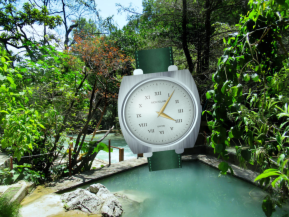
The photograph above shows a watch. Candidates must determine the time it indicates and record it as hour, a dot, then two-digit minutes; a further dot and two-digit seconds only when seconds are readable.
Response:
4.06
